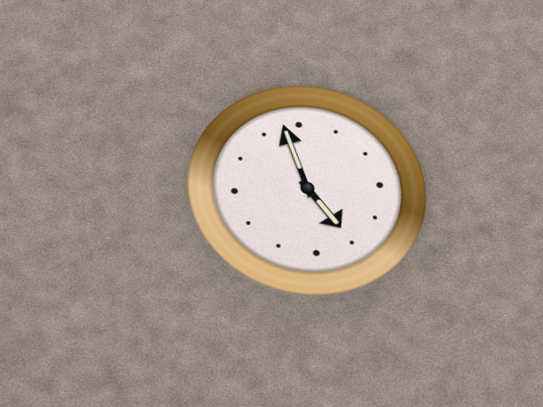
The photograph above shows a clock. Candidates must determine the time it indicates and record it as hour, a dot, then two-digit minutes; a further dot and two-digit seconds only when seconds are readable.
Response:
4.58
